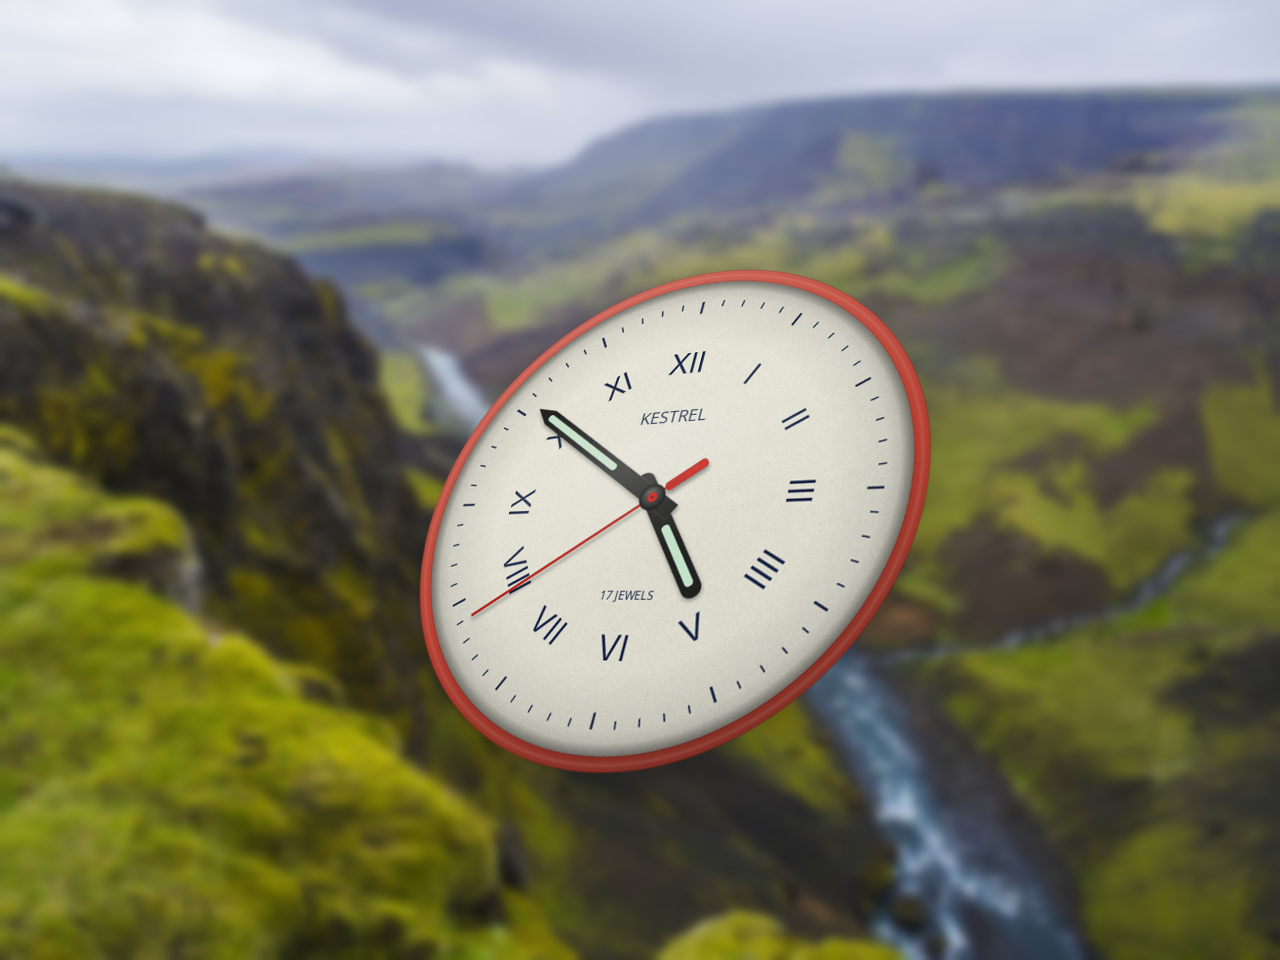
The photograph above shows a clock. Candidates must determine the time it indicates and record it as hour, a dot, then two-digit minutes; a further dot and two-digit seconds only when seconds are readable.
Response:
4.50.39
